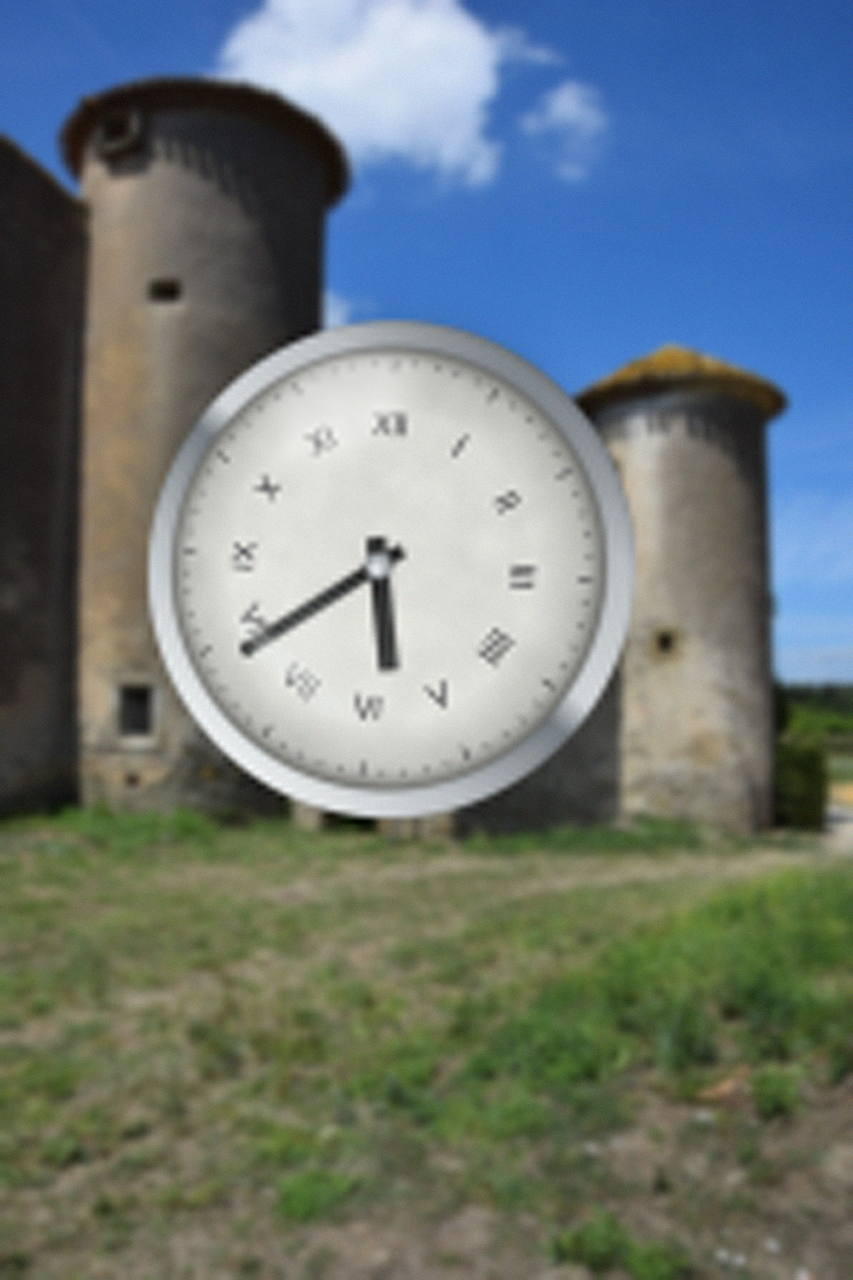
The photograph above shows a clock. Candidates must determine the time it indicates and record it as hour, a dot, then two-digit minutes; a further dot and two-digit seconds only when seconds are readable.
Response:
5.39
